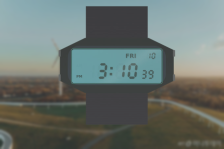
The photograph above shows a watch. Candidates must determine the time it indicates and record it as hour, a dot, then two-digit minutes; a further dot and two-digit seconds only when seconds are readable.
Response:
3.10.39
